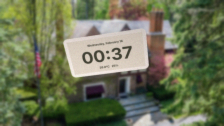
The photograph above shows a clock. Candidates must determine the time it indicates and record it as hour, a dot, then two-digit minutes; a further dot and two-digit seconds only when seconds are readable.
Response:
0.37
